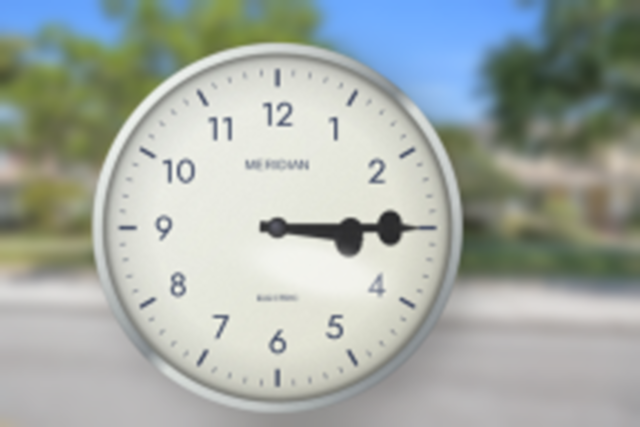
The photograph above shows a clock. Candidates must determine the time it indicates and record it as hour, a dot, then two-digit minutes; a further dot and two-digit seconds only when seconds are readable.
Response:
3.15
